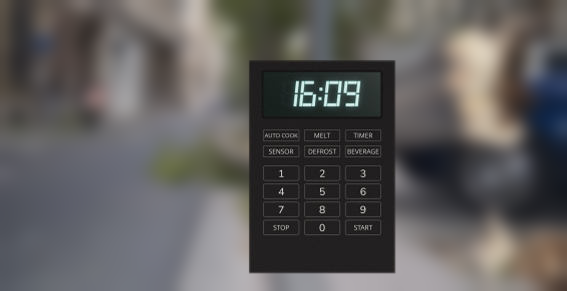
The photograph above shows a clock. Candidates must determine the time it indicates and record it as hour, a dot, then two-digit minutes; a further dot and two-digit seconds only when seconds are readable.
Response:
16.09
